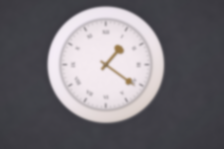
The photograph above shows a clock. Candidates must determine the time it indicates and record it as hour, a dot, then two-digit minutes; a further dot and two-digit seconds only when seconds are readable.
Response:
1.21
